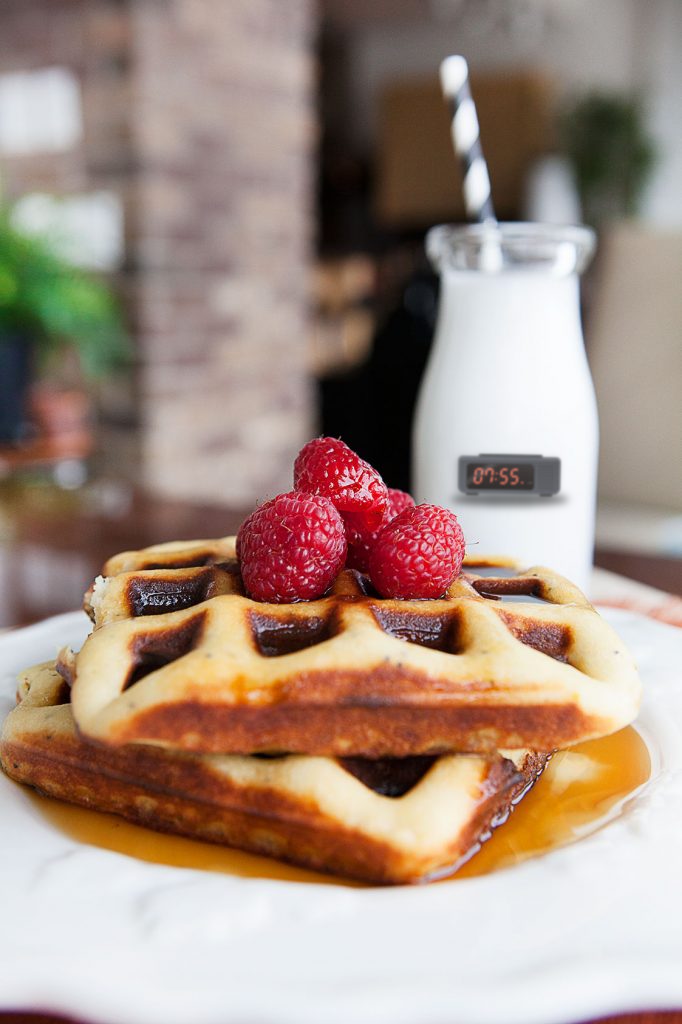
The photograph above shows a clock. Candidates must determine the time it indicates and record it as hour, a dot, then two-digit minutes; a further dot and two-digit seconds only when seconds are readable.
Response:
7.55
